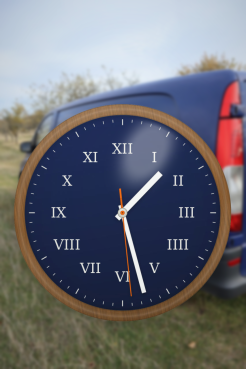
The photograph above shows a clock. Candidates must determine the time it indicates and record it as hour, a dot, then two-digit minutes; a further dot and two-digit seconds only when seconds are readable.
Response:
1.27.29
